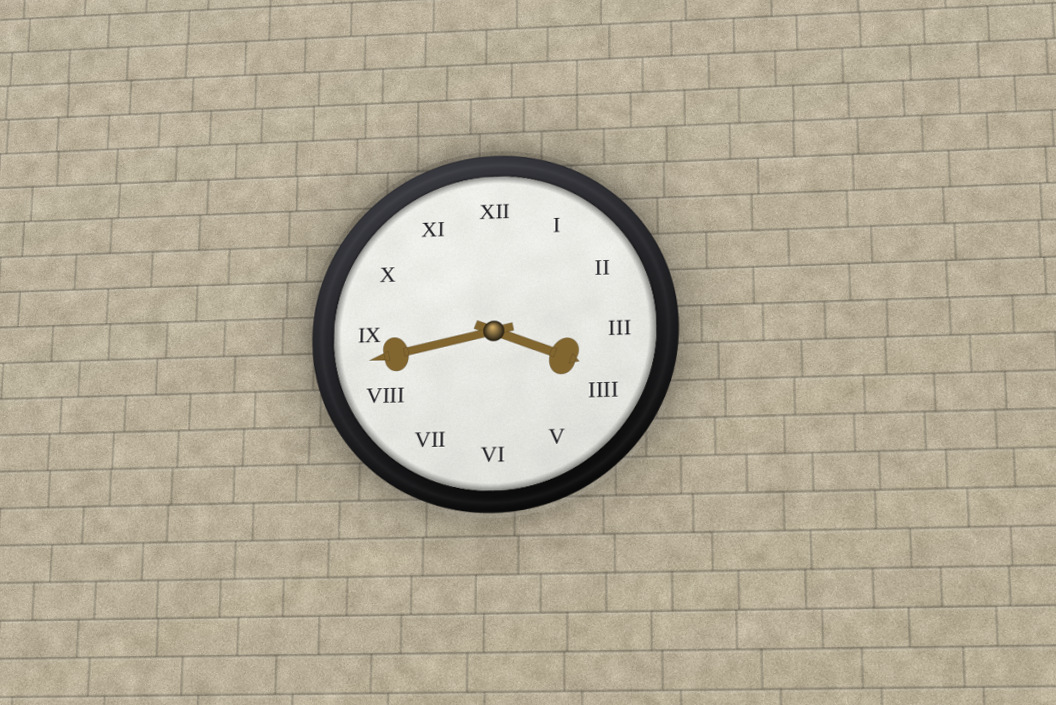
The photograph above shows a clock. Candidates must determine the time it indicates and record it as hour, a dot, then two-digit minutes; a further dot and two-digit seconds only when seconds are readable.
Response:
3.43
